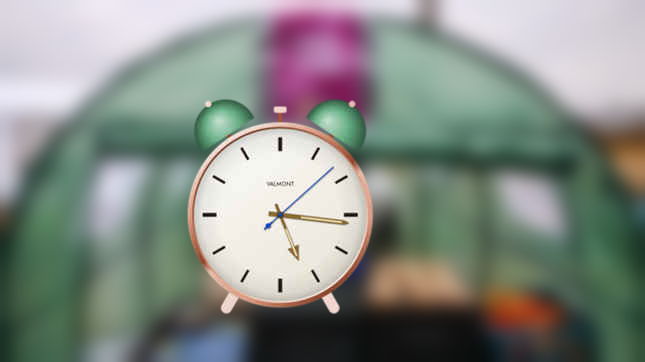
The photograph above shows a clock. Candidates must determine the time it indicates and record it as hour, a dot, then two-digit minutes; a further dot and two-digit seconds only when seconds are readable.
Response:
5.16.08
